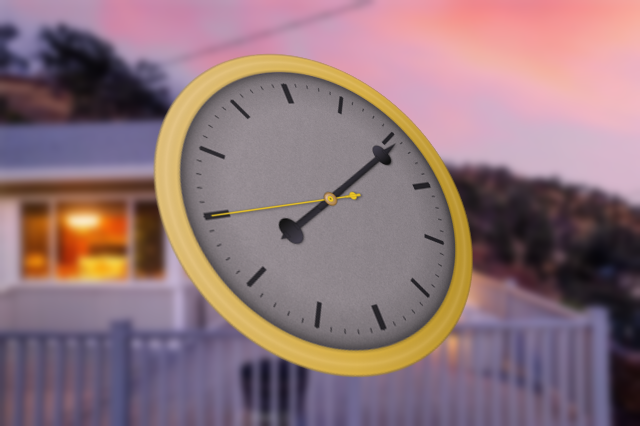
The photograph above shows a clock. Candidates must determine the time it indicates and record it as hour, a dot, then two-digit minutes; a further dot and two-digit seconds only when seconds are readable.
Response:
8.10.45
